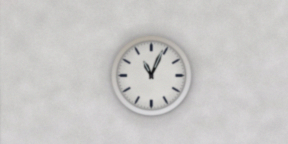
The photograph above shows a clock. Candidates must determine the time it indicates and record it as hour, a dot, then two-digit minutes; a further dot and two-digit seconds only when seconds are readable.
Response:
11.04
